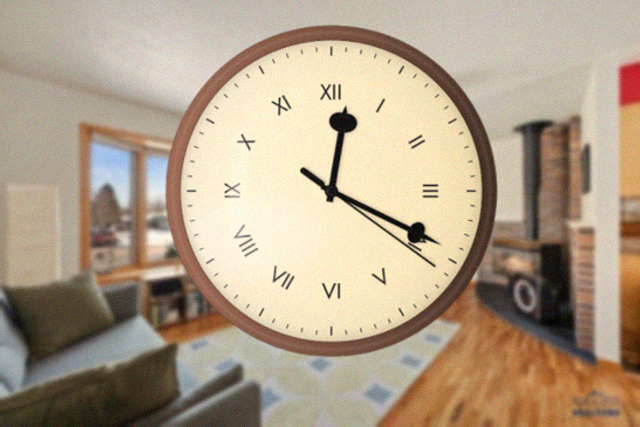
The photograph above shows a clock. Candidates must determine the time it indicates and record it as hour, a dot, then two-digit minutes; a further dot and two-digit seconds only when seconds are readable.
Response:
12.19.21
